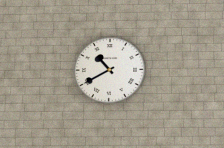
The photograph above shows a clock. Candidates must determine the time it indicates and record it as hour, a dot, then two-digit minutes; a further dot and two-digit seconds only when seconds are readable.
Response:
10.40
